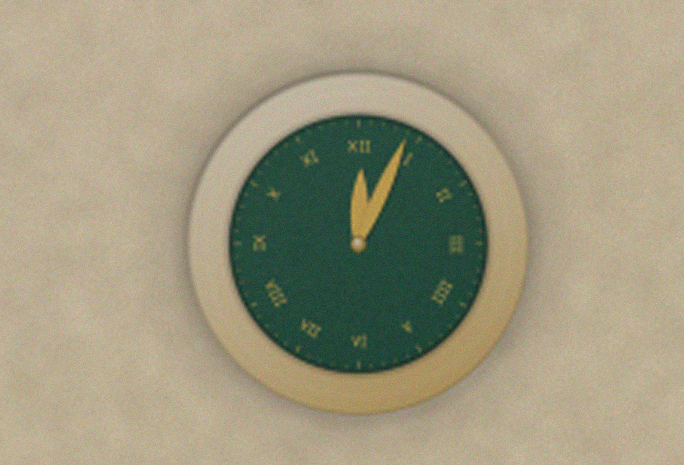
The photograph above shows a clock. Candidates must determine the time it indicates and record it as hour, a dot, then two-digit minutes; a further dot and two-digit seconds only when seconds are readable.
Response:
12.04
